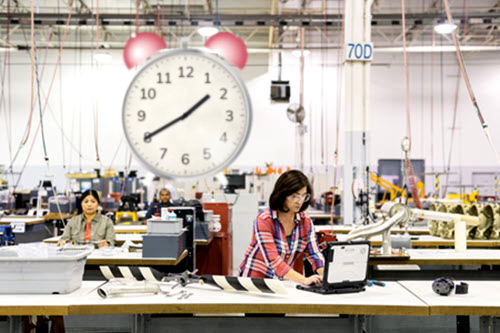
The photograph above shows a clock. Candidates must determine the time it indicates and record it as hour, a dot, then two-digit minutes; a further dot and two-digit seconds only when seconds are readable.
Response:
1.40
